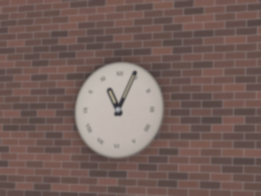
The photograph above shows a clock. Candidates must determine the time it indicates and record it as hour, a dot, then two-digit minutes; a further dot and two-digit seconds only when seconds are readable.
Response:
11.04
